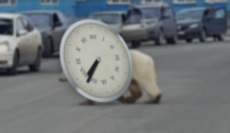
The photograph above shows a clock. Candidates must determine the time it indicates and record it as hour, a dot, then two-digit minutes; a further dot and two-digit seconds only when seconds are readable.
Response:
7.37
